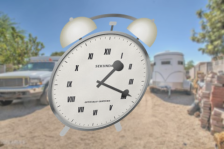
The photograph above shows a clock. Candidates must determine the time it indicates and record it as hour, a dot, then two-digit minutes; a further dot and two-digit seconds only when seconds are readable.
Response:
1.19
